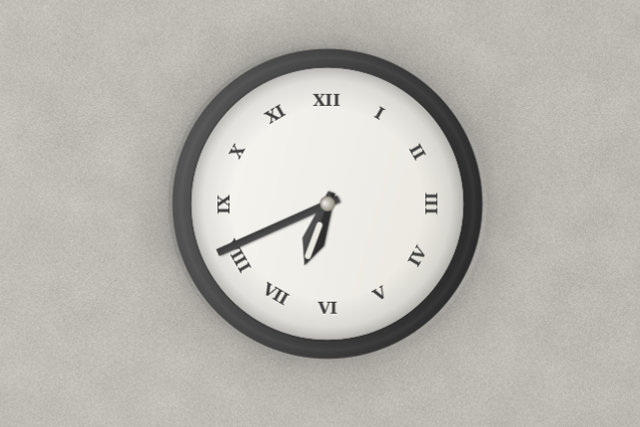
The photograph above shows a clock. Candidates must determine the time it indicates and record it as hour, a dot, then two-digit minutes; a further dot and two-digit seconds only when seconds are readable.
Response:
6.41
